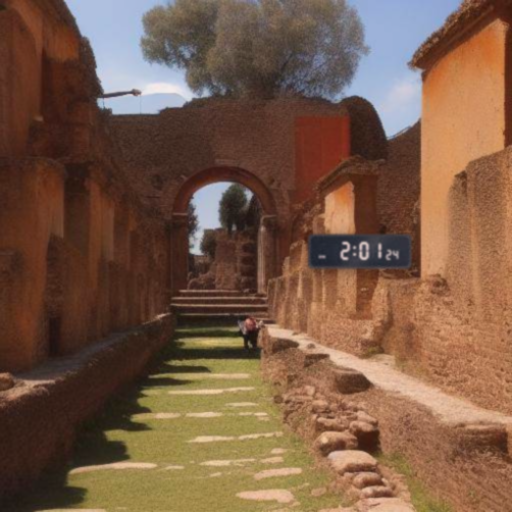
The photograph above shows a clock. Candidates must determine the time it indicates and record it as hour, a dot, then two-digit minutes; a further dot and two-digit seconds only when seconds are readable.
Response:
2.01
